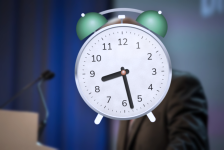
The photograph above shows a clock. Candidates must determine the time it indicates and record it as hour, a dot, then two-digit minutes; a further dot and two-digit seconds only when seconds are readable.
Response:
8.28
